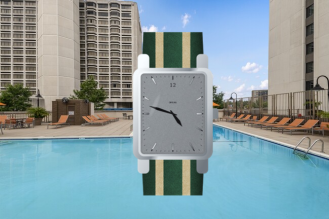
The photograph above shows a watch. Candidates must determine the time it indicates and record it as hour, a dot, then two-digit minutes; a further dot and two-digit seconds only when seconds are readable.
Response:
4.48
